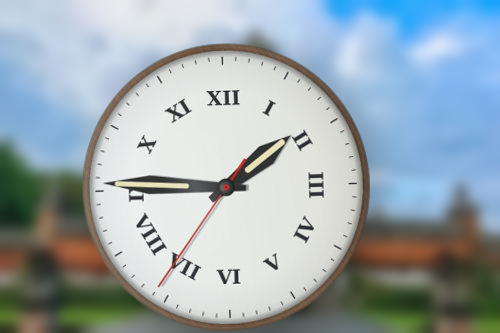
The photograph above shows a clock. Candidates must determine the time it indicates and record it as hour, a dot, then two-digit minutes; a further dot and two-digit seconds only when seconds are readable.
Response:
1.45.36
